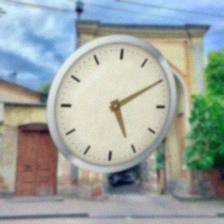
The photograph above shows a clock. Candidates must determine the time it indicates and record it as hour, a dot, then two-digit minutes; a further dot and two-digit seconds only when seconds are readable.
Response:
5.10
